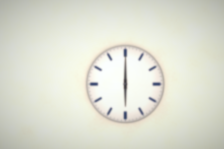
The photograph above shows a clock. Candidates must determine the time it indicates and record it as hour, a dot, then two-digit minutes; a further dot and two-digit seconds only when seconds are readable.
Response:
6.00
